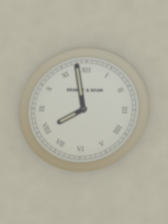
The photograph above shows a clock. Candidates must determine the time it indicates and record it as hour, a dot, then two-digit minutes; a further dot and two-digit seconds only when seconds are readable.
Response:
7.58
